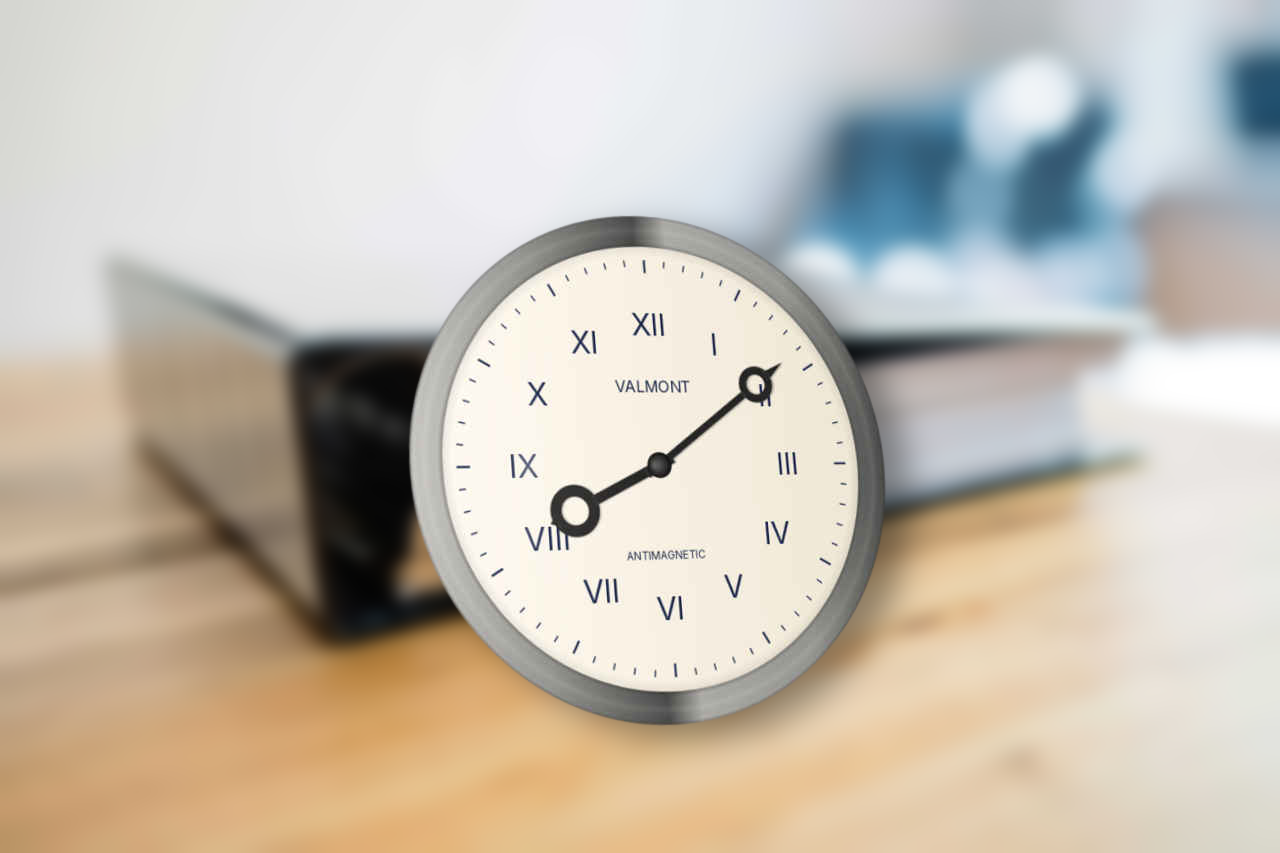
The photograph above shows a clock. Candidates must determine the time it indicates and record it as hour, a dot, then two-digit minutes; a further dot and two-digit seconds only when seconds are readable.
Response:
8.09
